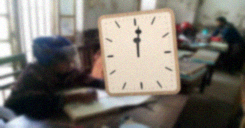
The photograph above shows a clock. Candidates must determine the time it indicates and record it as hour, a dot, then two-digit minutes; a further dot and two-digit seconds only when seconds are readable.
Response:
12.01
